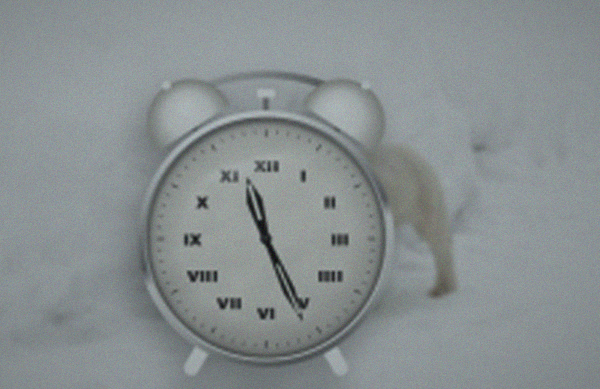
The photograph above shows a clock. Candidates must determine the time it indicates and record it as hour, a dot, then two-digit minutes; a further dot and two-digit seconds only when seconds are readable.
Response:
11.26
